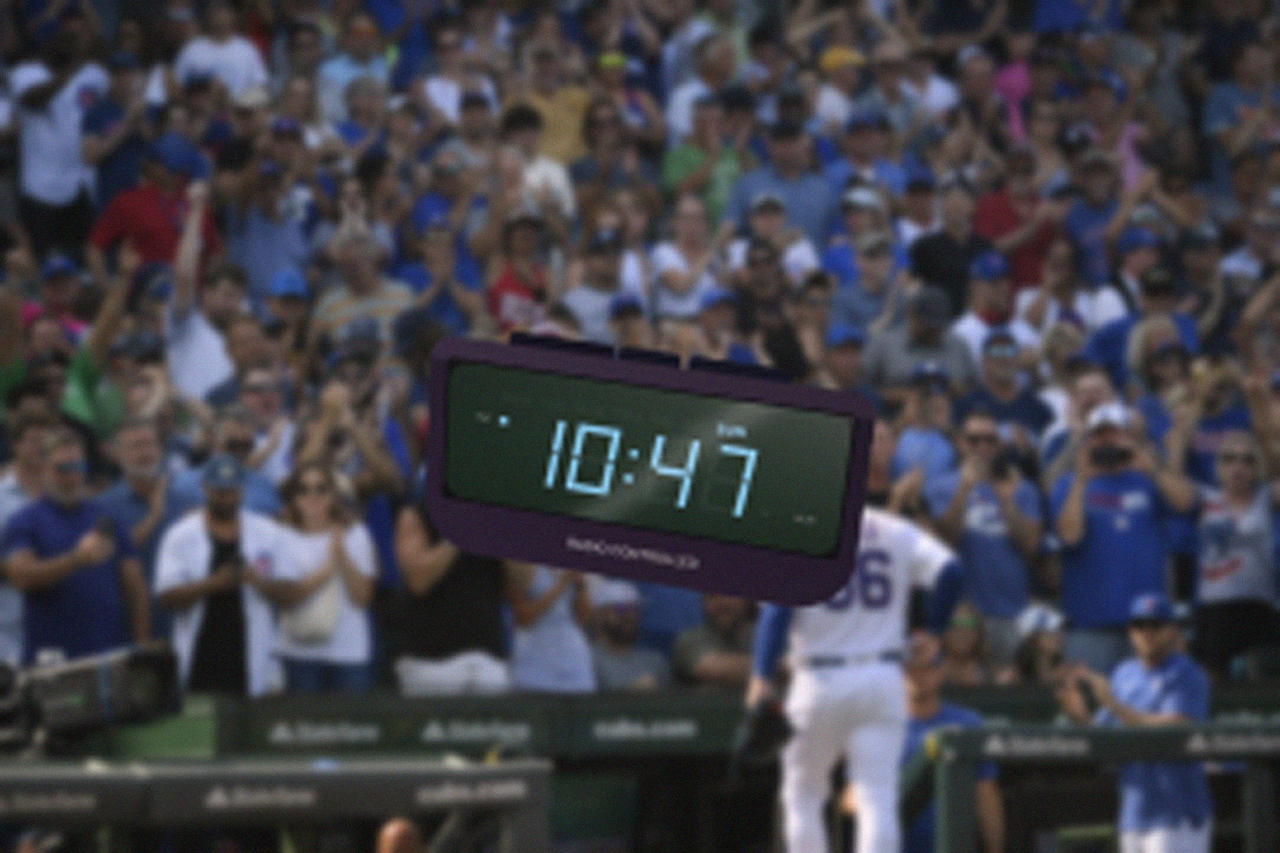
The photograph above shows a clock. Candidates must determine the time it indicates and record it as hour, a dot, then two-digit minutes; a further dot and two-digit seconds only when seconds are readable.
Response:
10.47
